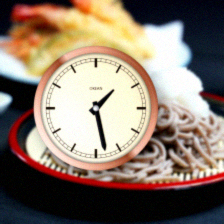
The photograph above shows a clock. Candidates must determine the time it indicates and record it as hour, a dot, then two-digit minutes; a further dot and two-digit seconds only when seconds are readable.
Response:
1.28
